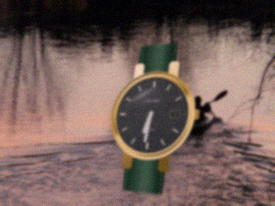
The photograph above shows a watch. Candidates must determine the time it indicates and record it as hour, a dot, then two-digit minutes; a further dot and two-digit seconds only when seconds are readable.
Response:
6.31
